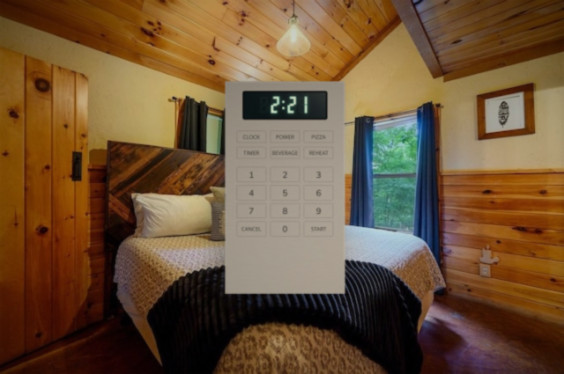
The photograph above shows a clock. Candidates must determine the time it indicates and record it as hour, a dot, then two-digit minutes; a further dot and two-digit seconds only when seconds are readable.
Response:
2.21
